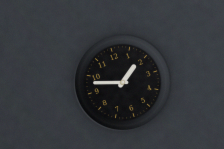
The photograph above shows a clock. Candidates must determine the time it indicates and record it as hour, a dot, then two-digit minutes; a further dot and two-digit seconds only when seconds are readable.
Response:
1.48
